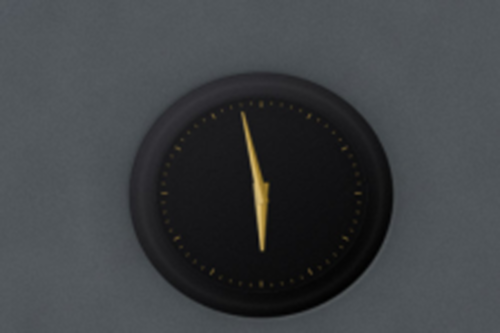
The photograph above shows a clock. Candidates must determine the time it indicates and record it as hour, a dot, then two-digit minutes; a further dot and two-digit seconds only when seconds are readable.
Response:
5.58
